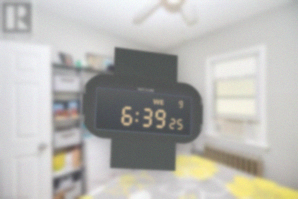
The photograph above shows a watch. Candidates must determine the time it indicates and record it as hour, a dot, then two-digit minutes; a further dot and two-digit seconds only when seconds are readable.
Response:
6.39
